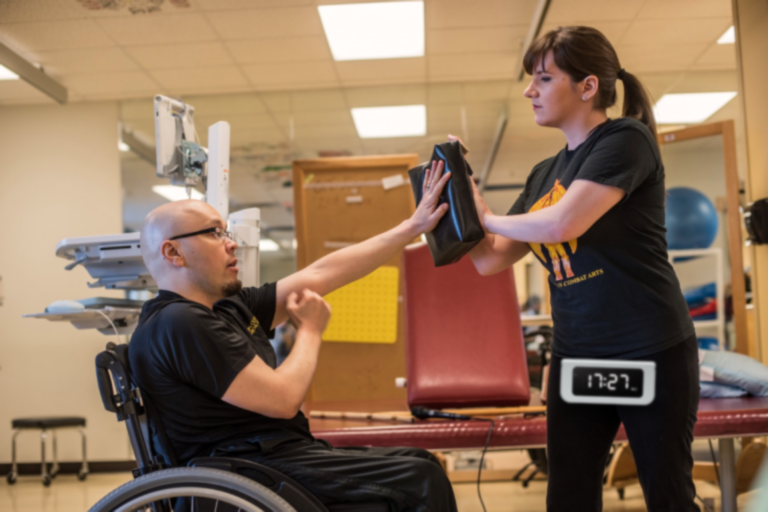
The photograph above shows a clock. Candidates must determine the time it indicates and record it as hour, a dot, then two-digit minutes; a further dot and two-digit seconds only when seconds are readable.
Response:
17.27
